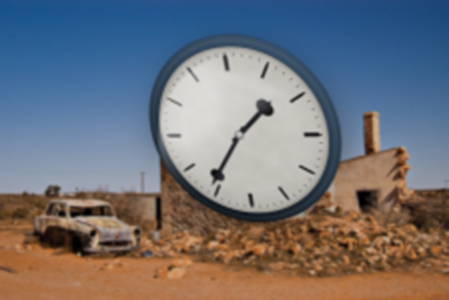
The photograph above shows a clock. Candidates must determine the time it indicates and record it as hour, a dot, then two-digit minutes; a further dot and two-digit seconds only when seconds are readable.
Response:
1.36
